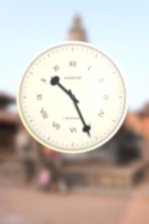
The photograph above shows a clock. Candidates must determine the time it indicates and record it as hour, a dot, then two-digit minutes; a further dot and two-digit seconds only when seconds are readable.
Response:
10.26
